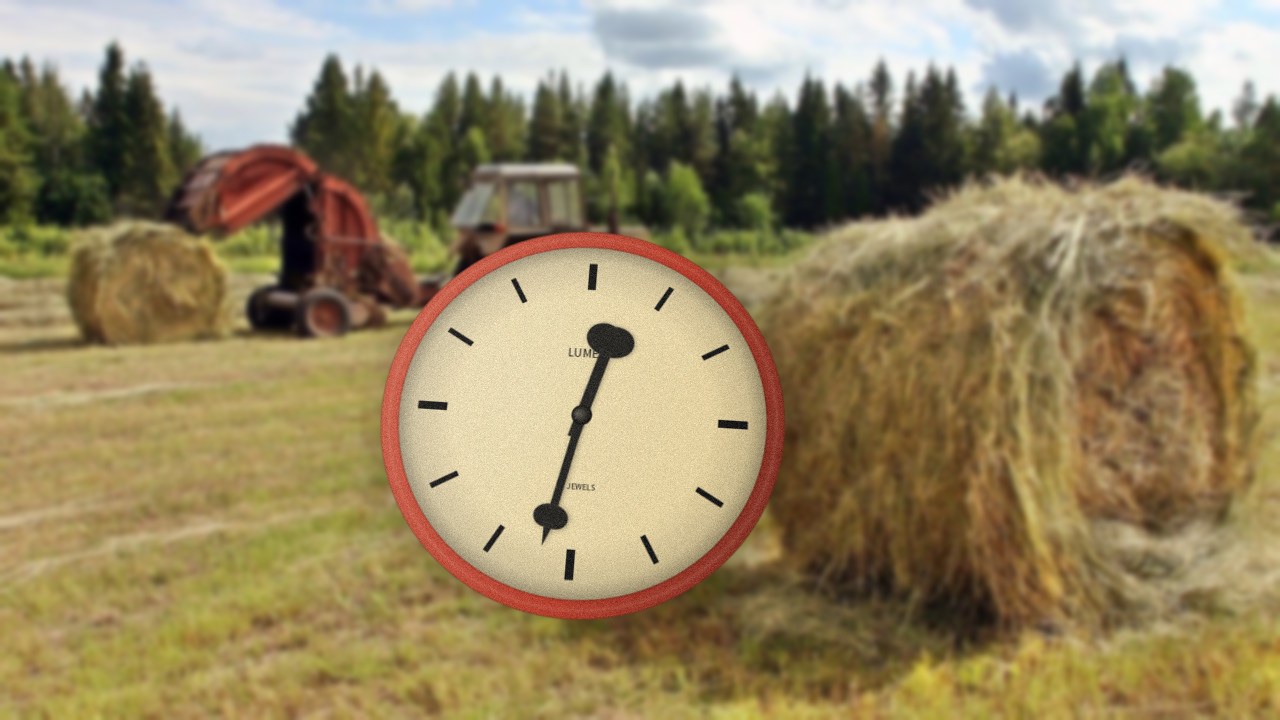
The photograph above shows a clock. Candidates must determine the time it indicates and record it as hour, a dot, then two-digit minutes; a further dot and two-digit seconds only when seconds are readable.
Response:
12.32
